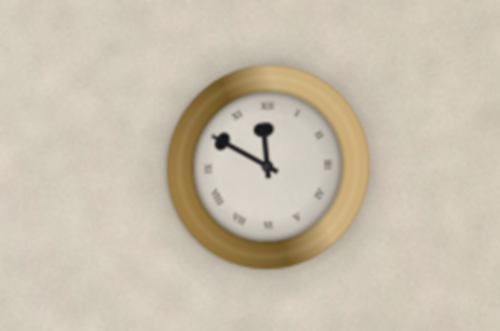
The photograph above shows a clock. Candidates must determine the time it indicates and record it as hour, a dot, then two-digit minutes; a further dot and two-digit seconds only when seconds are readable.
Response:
11.50
